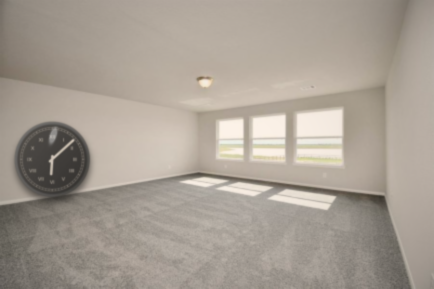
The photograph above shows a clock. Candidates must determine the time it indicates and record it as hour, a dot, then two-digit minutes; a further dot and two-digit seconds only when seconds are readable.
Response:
6.08
